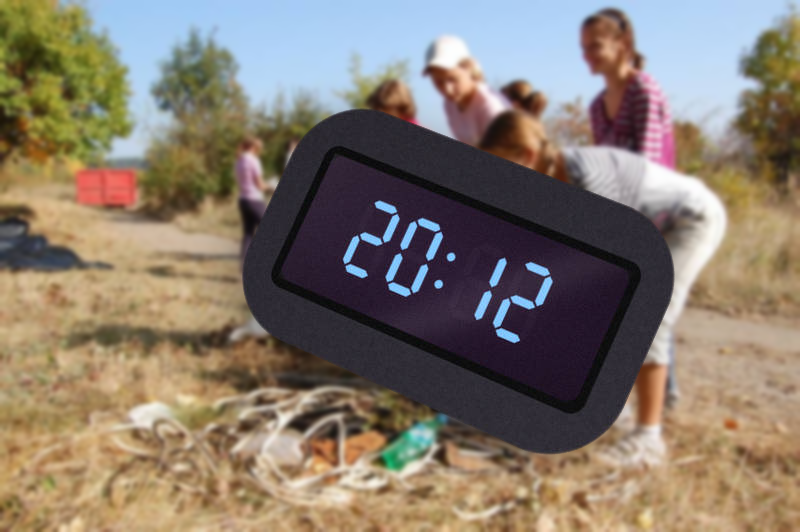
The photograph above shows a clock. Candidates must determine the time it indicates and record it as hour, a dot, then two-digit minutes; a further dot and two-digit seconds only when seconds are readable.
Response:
20.12
